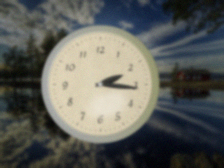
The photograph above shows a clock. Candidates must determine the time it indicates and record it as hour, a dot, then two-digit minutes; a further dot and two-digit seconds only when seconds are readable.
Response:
2.16
